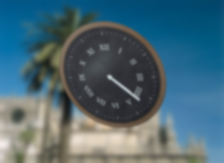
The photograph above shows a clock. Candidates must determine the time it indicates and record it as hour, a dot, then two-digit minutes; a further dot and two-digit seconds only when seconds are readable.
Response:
4.22
